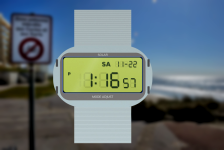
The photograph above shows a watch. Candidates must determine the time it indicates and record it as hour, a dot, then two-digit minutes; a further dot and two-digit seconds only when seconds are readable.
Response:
1.16.57
